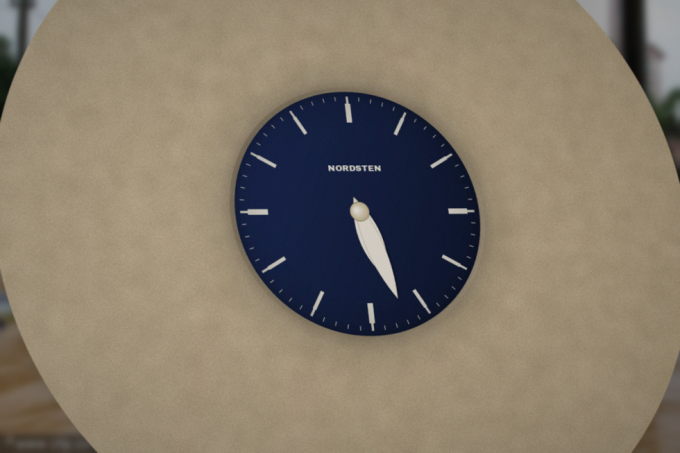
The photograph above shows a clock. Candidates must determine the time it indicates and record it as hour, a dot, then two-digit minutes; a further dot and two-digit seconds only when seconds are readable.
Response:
5.27
